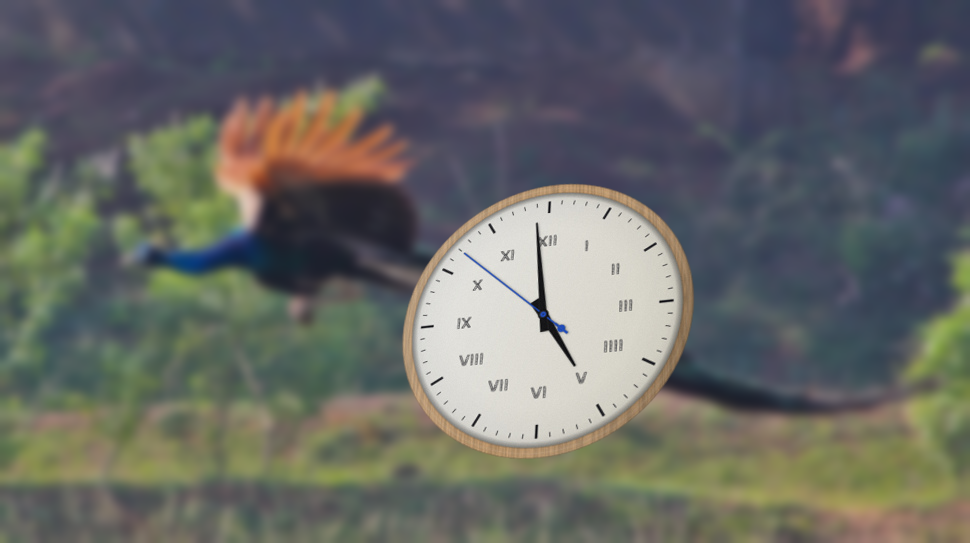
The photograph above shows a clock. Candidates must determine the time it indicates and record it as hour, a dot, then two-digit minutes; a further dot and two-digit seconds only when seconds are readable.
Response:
4.58.52
